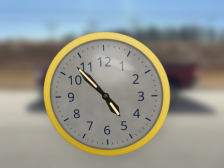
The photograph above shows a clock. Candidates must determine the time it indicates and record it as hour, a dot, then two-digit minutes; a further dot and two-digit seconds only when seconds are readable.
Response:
4.53
